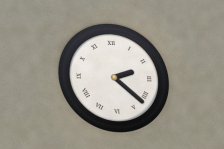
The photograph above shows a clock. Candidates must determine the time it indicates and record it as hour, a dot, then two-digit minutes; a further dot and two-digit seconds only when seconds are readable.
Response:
2.22
